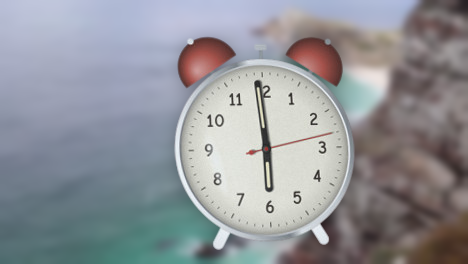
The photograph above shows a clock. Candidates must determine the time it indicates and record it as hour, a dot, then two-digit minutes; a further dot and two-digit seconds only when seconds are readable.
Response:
5.59.13
